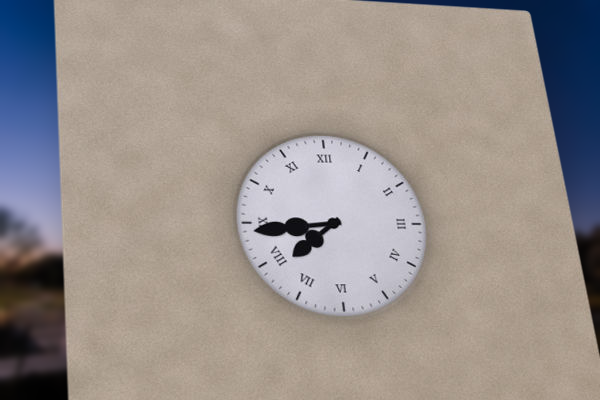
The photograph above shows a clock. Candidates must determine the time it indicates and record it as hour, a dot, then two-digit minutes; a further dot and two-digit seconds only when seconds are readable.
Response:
7.44
